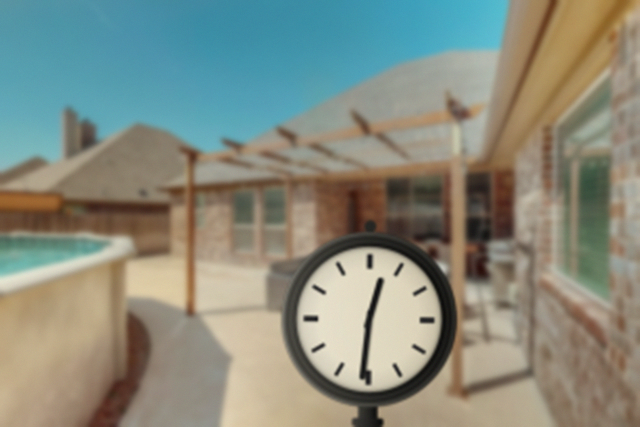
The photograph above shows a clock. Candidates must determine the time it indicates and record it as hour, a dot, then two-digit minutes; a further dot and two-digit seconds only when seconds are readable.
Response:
12.31
